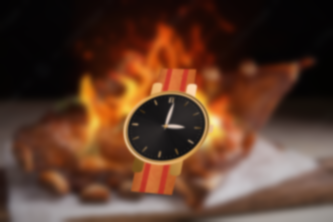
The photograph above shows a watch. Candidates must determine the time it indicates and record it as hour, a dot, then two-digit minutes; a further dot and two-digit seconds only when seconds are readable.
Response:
3.01
